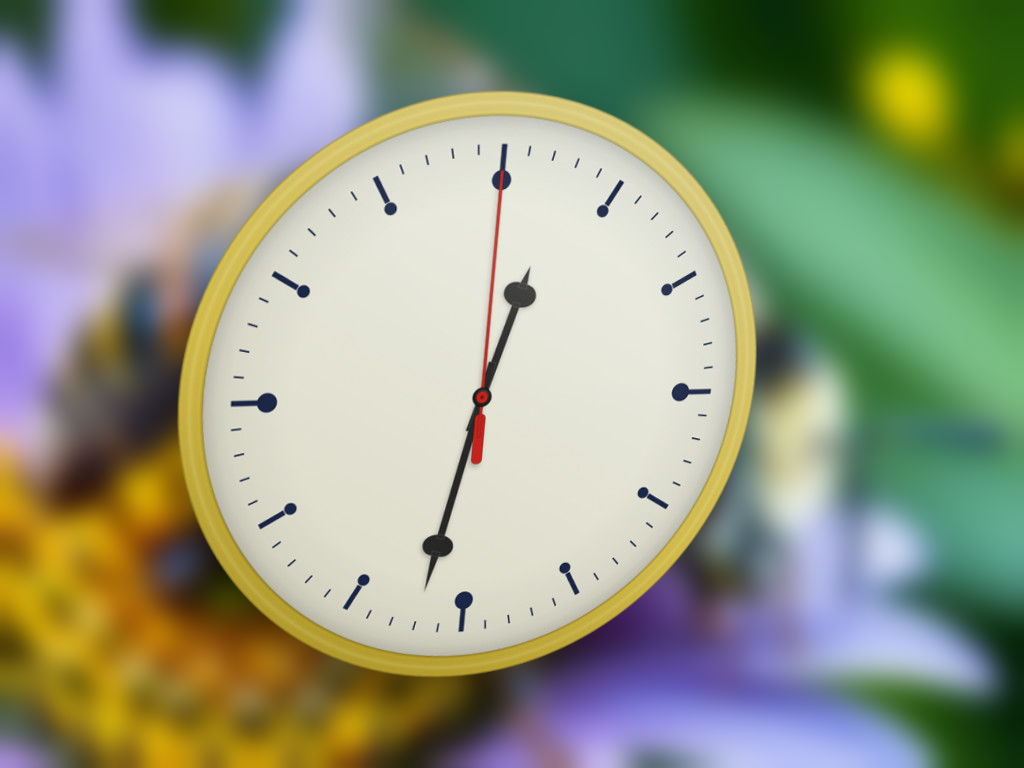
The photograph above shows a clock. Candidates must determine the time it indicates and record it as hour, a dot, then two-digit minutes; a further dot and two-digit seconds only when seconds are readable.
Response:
12.32.00
